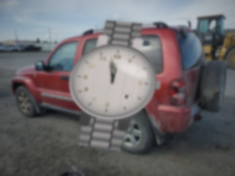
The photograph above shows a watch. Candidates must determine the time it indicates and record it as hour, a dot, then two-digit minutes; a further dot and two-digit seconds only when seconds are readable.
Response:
11.58
